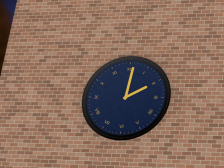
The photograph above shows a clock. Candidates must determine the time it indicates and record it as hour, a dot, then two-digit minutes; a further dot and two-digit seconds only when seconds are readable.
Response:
2.01
